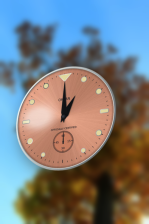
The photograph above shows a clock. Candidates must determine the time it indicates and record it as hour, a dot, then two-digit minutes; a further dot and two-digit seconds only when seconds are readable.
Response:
1.00
